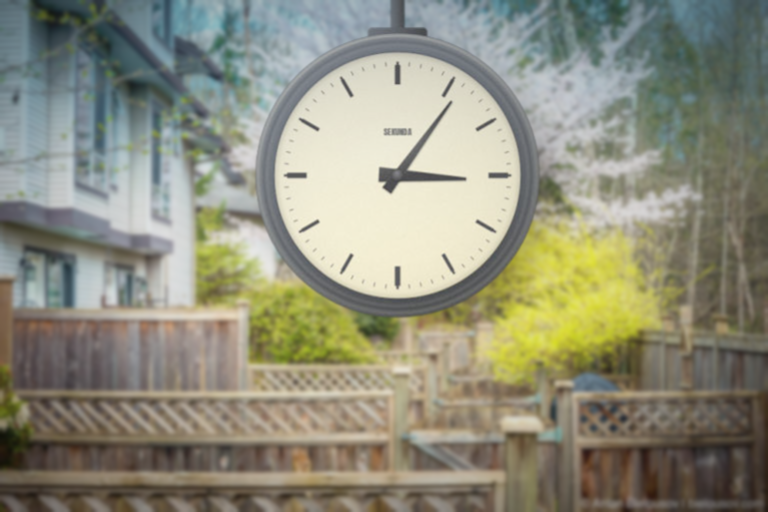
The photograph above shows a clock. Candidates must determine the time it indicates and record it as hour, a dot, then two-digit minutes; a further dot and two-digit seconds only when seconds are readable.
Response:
3.06
